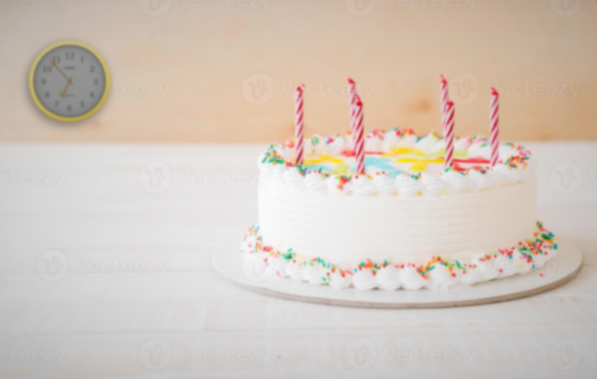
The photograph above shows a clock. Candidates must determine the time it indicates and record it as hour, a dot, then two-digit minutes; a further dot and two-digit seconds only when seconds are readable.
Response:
6.53
